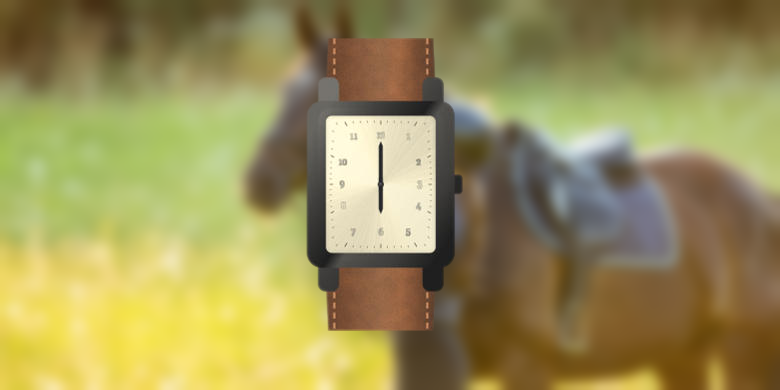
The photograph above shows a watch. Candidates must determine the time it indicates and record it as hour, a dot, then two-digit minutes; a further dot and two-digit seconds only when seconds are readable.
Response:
6.00
